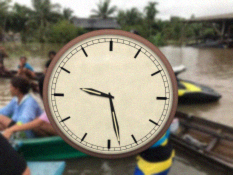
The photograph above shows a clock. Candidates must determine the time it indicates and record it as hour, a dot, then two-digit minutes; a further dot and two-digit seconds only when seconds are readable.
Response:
9.28
